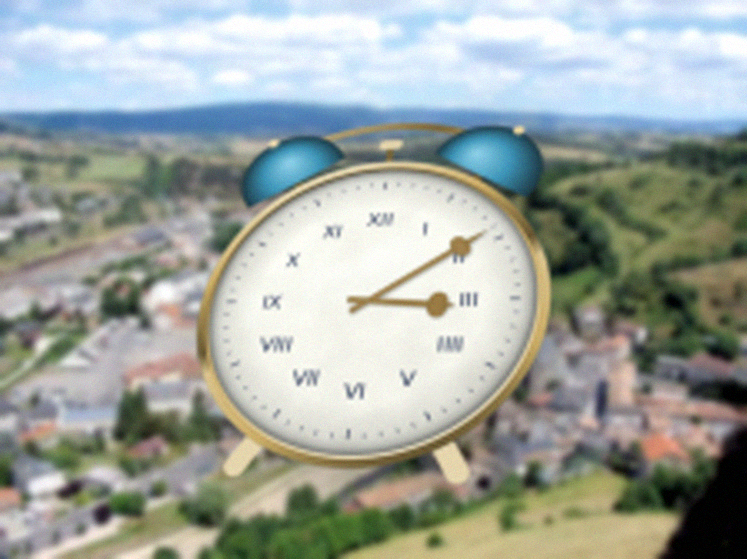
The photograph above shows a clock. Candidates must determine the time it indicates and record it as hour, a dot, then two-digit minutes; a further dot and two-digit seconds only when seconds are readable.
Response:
3.09
